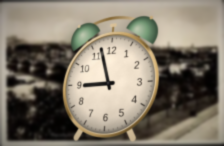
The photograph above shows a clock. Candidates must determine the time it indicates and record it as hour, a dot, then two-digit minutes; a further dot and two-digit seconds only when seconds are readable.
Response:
8.57
